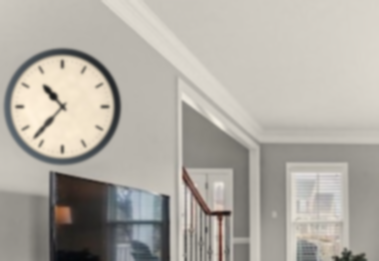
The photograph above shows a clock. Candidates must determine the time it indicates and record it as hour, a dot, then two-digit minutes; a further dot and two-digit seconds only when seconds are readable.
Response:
10.37
